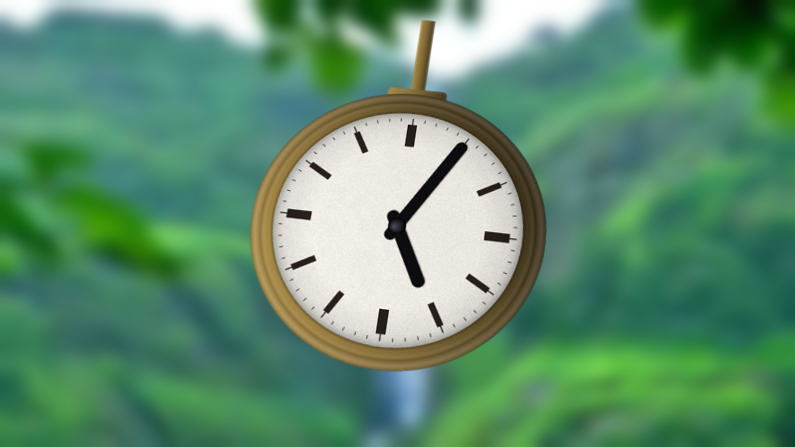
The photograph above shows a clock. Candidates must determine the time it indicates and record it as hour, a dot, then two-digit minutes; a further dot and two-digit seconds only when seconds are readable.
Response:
5.05
